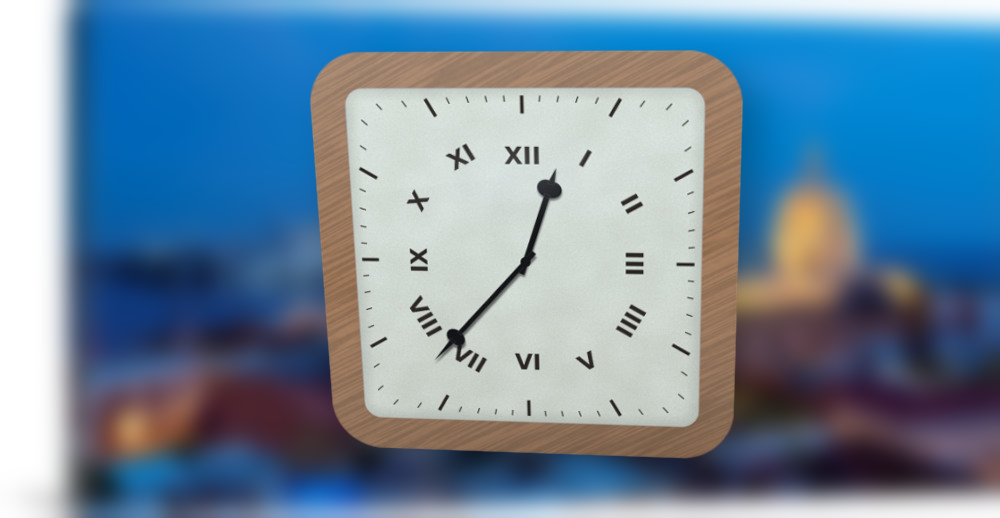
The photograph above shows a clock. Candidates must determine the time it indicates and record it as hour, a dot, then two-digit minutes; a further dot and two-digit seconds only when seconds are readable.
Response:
12.37
